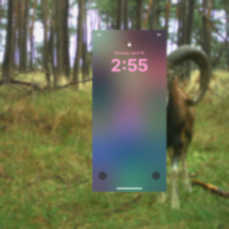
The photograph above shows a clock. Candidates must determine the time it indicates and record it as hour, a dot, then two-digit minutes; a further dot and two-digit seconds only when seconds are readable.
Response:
2.55
